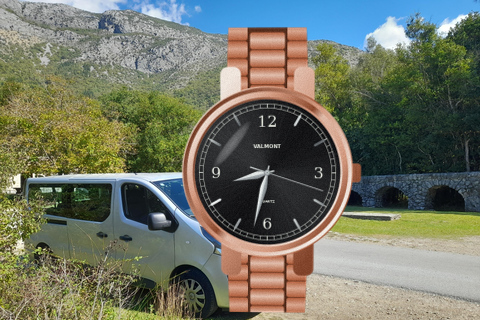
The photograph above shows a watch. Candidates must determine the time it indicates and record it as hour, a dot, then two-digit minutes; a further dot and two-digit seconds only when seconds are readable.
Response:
8.32.18
